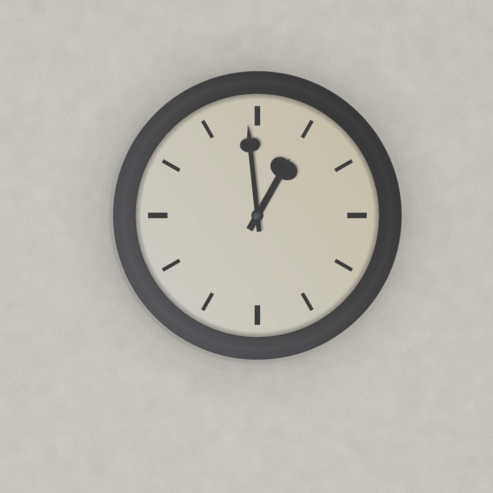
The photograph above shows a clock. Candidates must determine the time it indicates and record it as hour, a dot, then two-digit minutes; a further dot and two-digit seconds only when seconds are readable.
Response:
12.59
